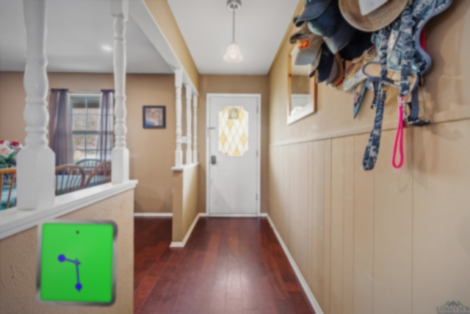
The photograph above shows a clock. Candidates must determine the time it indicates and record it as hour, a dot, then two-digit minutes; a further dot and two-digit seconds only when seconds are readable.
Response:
9.29
